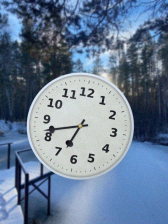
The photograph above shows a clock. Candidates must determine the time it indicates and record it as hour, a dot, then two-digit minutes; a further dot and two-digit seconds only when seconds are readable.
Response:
6.42
